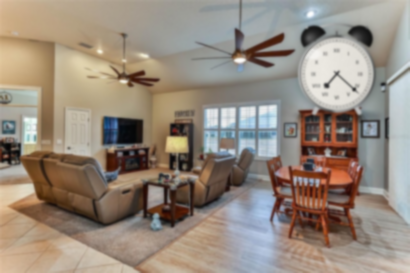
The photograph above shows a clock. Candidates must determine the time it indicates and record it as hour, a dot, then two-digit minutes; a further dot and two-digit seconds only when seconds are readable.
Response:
7.22
